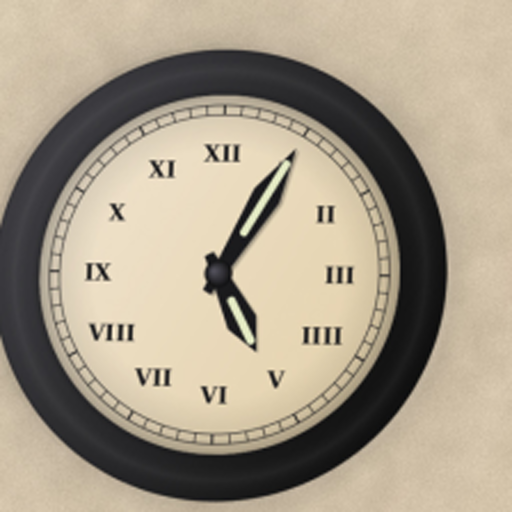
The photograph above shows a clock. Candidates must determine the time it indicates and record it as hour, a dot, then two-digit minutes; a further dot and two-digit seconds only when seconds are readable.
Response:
5.05
